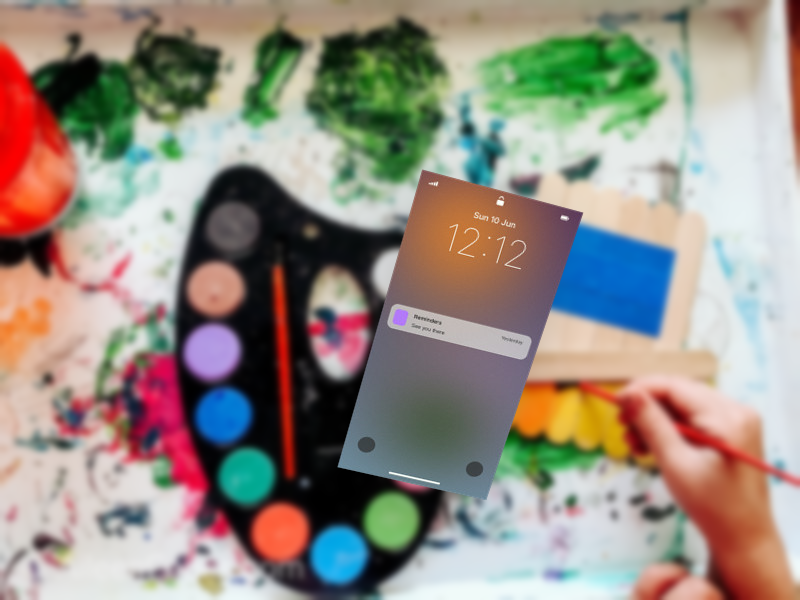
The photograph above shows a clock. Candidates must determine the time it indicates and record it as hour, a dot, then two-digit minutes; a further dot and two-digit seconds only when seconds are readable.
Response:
12.12
